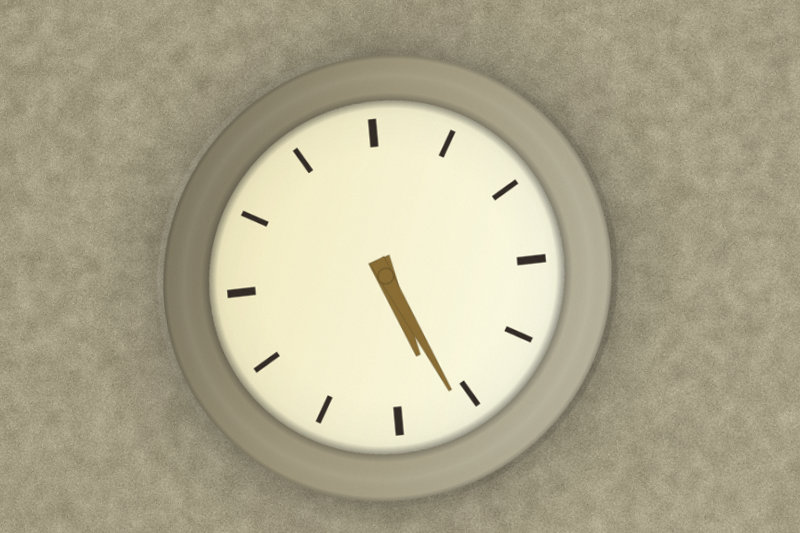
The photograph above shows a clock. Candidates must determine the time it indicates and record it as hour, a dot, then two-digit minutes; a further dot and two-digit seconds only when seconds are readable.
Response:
5.26
